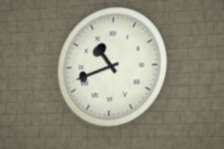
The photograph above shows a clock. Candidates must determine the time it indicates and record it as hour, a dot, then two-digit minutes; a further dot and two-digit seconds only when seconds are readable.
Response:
10.42
